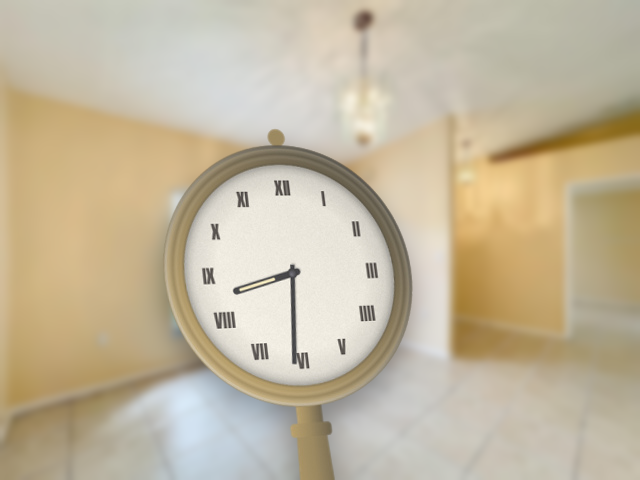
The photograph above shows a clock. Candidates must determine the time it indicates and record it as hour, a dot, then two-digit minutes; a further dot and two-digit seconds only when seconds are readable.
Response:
8.31
